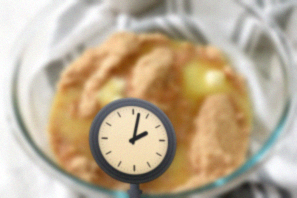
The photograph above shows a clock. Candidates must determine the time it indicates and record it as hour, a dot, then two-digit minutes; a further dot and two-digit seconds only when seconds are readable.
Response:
2.02
